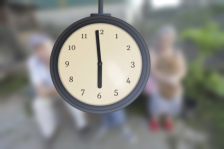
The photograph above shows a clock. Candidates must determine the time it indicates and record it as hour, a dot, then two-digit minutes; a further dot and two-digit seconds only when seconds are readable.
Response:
5.59
